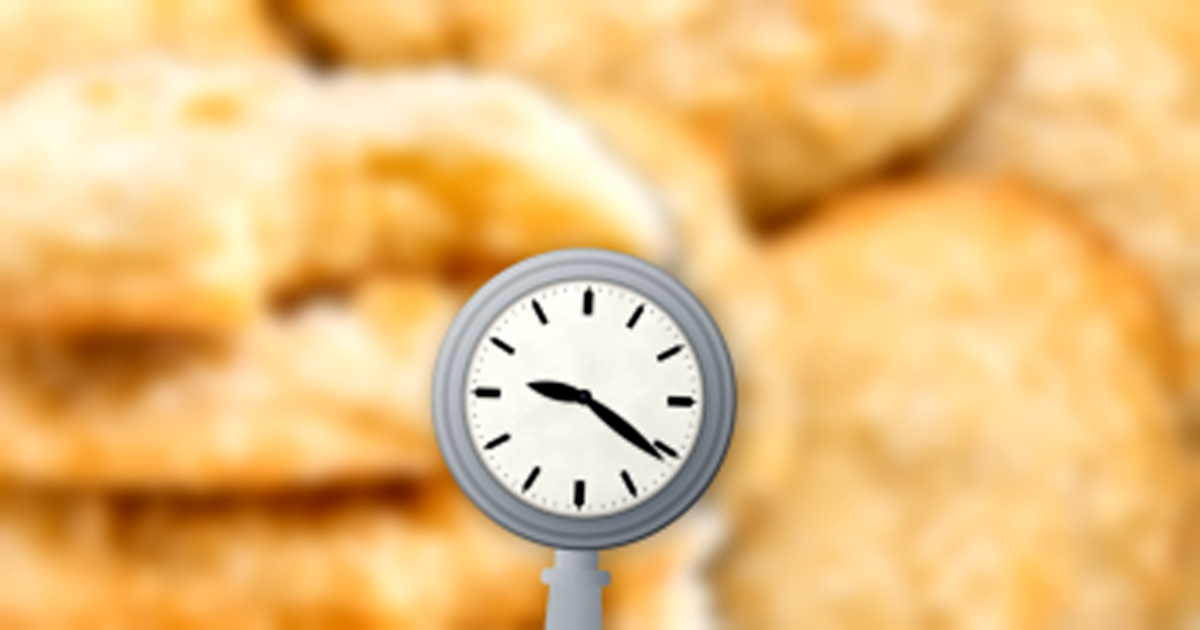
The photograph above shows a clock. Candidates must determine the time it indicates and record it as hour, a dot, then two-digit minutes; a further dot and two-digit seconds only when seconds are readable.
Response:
9.21
